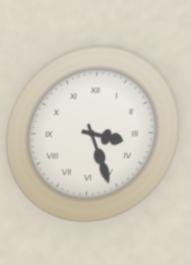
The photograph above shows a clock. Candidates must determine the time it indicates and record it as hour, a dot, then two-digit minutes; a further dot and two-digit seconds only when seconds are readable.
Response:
3.26
